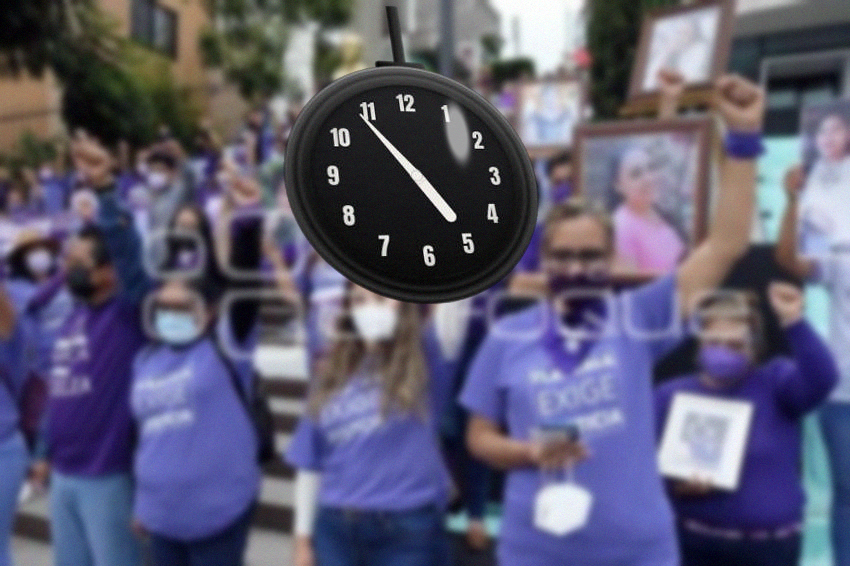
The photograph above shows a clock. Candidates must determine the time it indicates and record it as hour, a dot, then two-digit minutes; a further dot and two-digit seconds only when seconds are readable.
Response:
4.54
